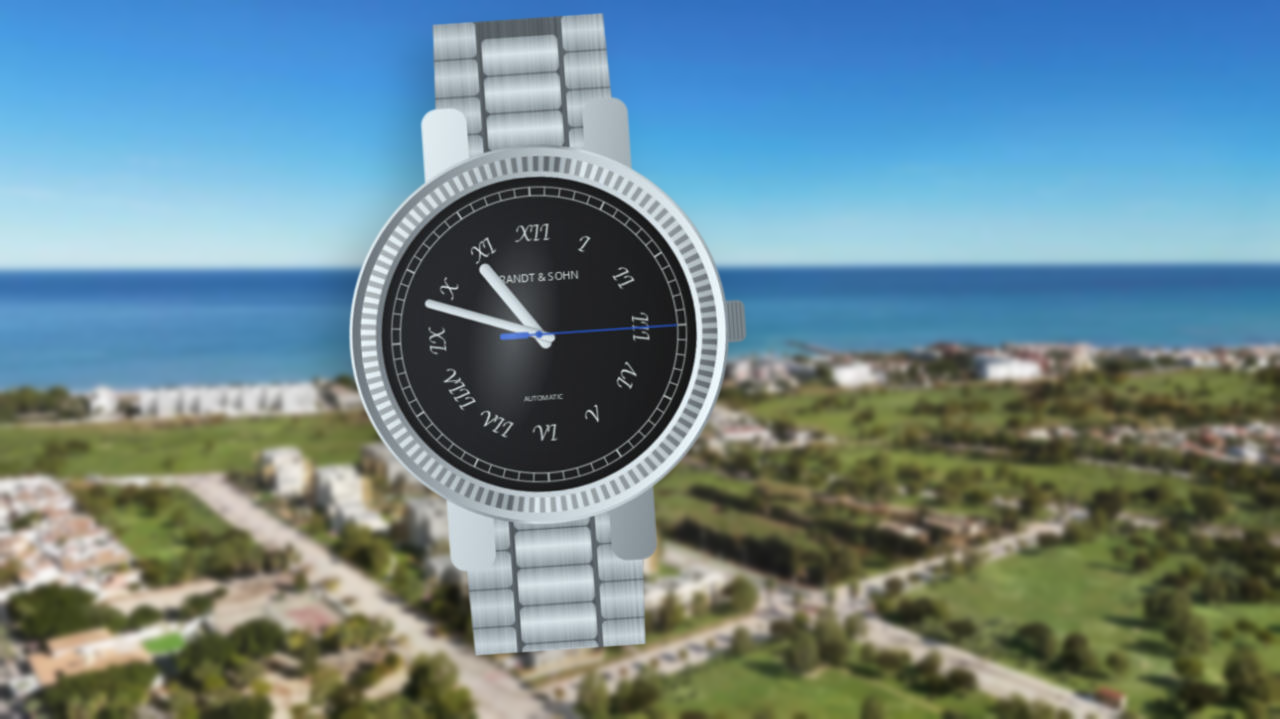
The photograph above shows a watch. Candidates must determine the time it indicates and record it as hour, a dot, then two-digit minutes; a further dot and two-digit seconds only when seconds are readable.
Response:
10.48.15
